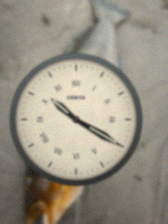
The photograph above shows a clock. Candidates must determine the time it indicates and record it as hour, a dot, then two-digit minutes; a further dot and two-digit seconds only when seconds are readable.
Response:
10.20
